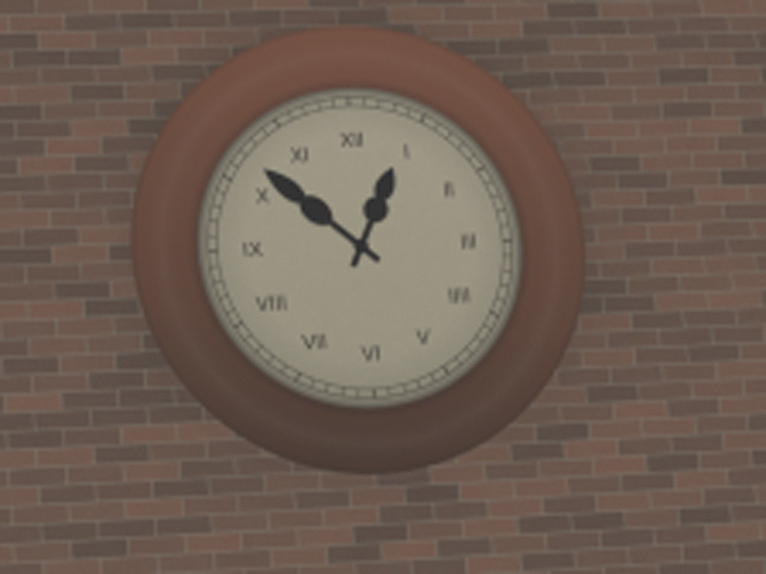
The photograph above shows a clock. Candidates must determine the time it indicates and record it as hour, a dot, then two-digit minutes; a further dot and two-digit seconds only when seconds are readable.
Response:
12.52
